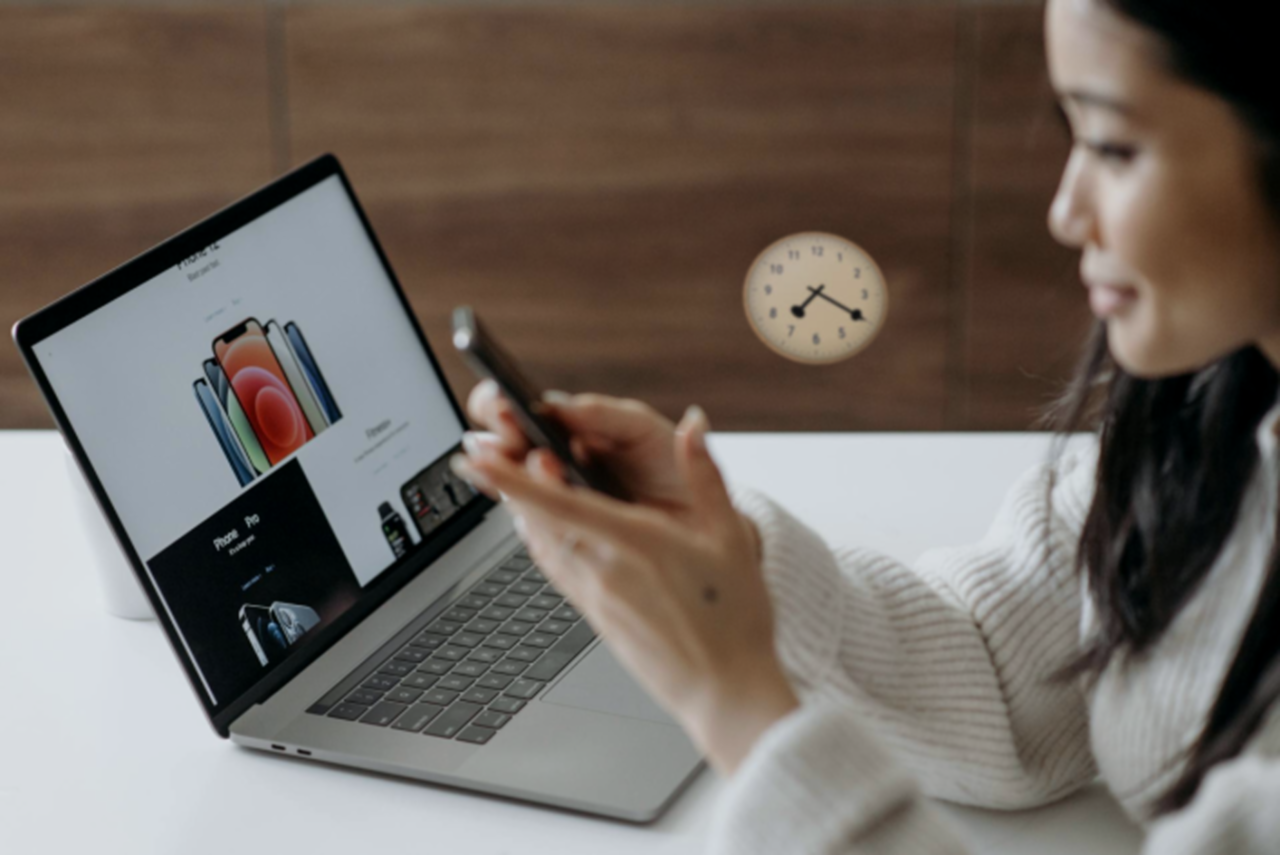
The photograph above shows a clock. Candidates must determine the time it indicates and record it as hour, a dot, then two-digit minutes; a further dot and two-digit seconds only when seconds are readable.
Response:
7.20
